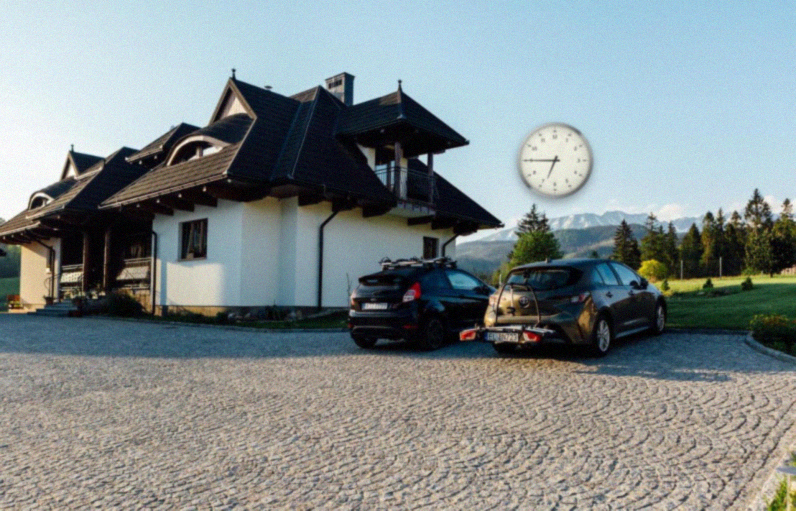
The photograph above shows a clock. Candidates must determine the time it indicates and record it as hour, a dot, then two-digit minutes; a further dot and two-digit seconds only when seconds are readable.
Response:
6.45
